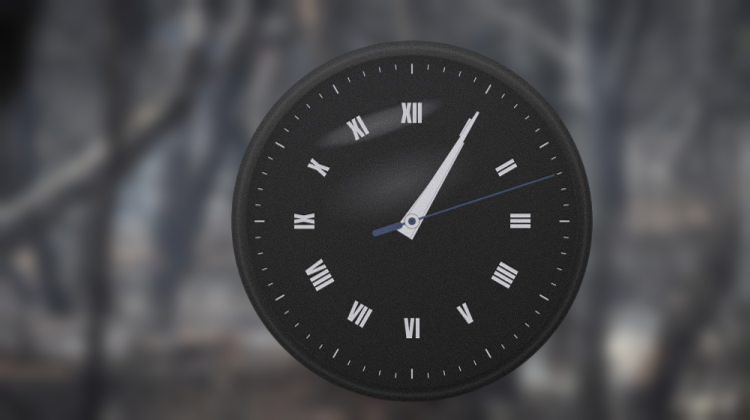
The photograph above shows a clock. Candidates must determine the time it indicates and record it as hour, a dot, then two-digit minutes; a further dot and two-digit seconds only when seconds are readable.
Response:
1.05.12
